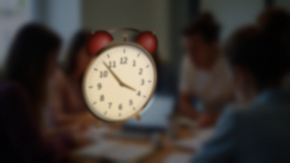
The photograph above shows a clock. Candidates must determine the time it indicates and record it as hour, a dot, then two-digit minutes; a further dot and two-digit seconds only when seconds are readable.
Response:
3.53
